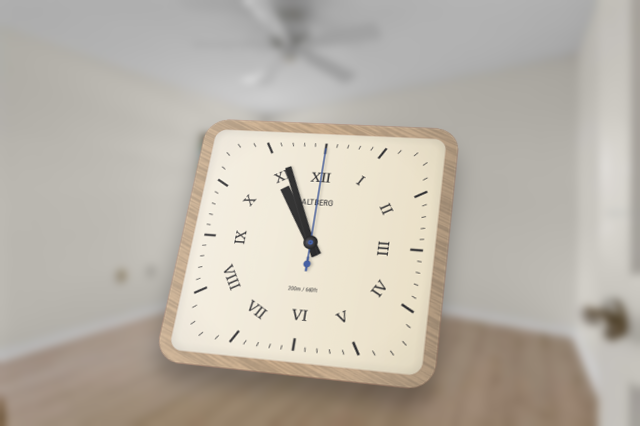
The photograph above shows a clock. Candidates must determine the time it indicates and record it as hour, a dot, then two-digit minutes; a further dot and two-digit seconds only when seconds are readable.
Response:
10.56.00
